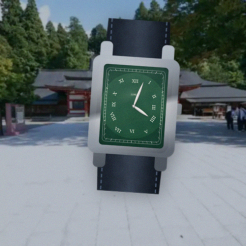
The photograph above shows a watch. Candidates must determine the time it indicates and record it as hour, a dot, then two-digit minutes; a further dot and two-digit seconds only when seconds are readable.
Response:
4.03
